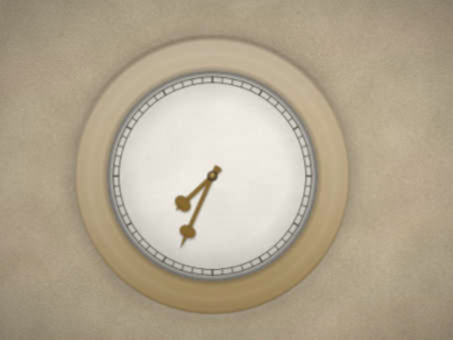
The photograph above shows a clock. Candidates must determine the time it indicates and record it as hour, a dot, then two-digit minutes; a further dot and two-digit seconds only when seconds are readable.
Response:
7.34
